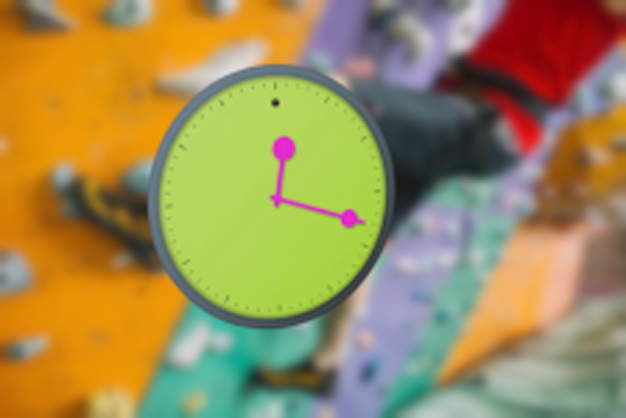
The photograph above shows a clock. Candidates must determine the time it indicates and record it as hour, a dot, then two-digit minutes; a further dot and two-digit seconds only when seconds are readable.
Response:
12.18
